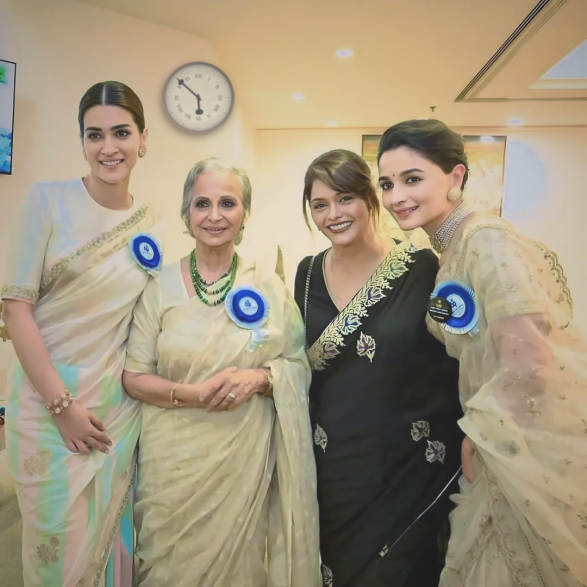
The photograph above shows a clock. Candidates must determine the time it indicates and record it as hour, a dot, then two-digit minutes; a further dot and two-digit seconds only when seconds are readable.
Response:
5.52
